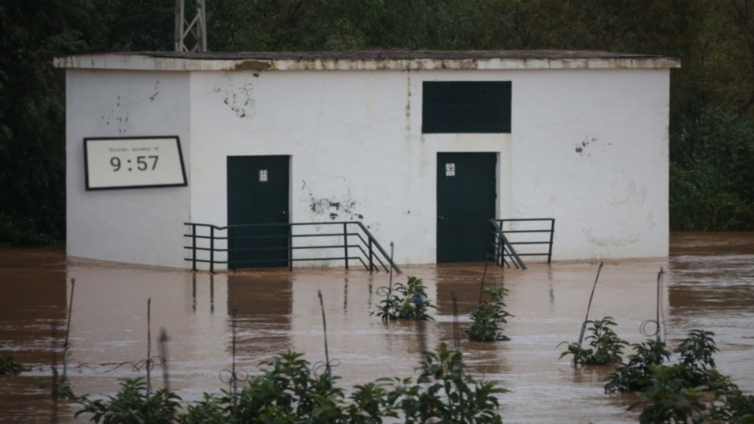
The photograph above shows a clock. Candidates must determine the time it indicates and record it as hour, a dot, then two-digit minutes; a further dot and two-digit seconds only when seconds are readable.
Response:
9.57
